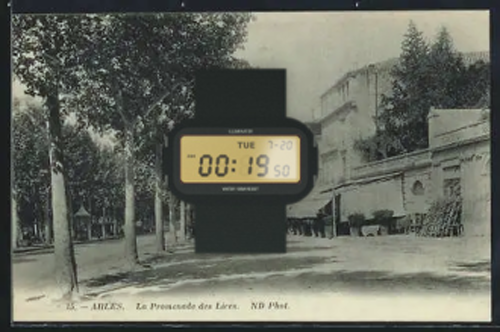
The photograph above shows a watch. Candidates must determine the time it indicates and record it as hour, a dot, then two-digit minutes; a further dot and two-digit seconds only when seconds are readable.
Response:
0.19.50
